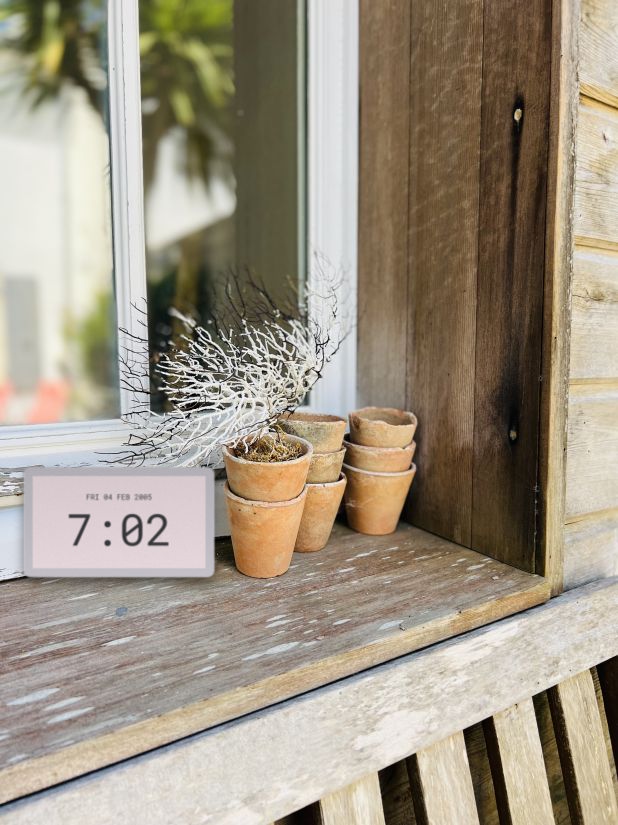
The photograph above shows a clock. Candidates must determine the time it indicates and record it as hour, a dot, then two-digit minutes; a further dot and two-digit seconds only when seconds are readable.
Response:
7.02
